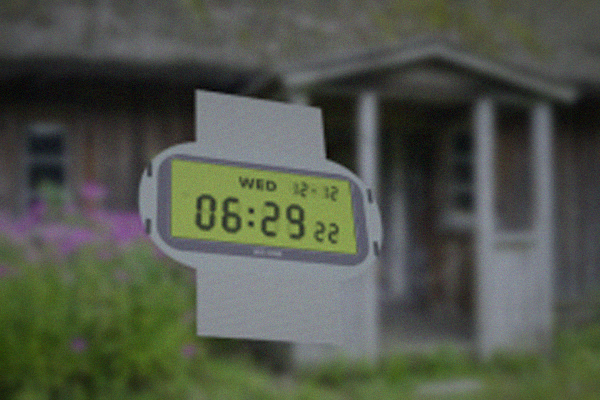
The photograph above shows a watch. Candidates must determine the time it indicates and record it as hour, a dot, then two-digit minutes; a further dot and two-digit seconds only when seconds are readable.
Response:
6.29.22
